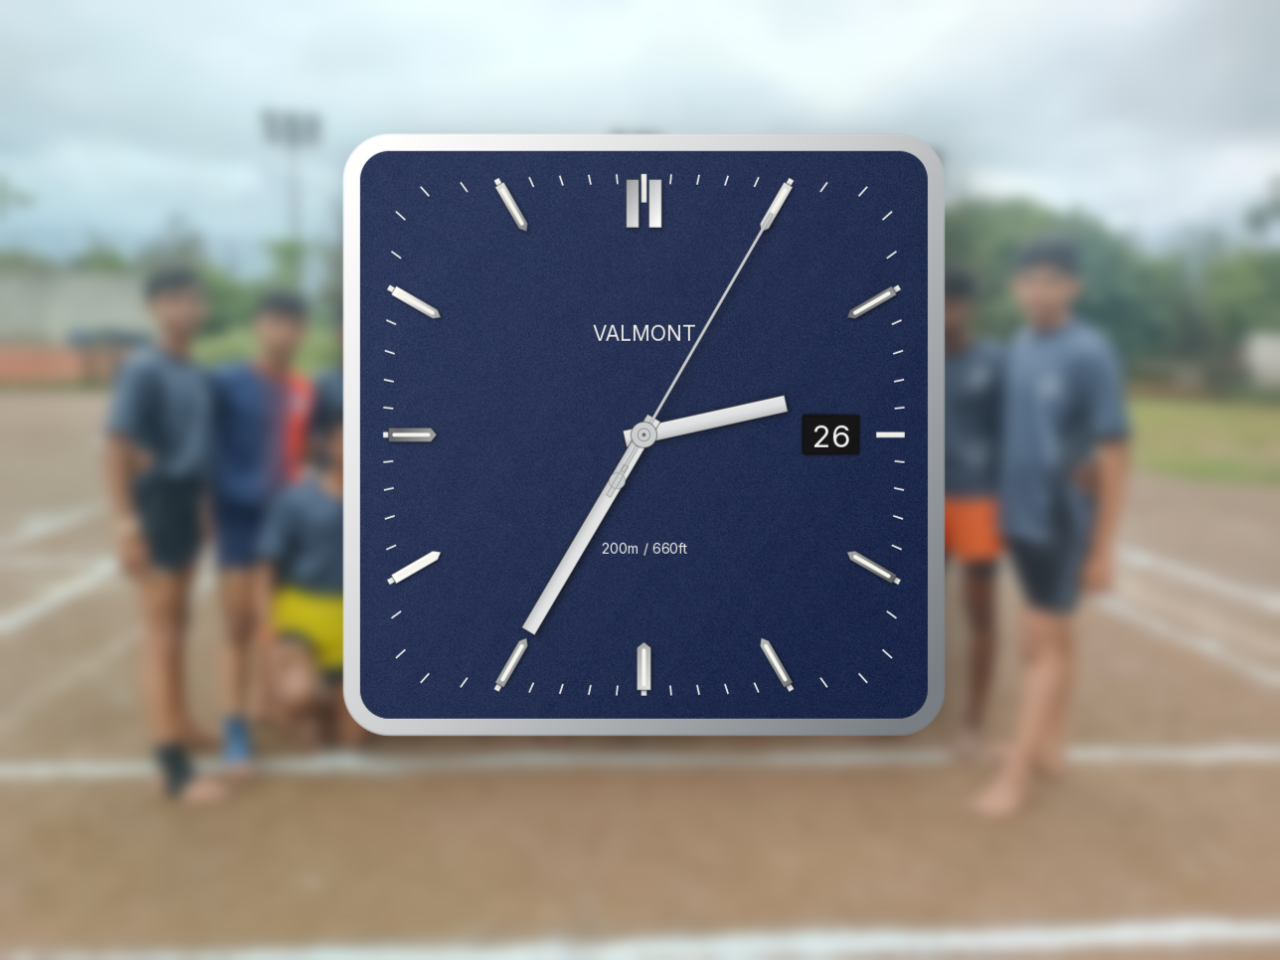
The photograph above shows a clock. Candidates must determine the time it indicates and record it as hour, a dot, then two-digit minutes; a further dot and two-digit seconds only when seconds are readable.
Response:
2.35.05
